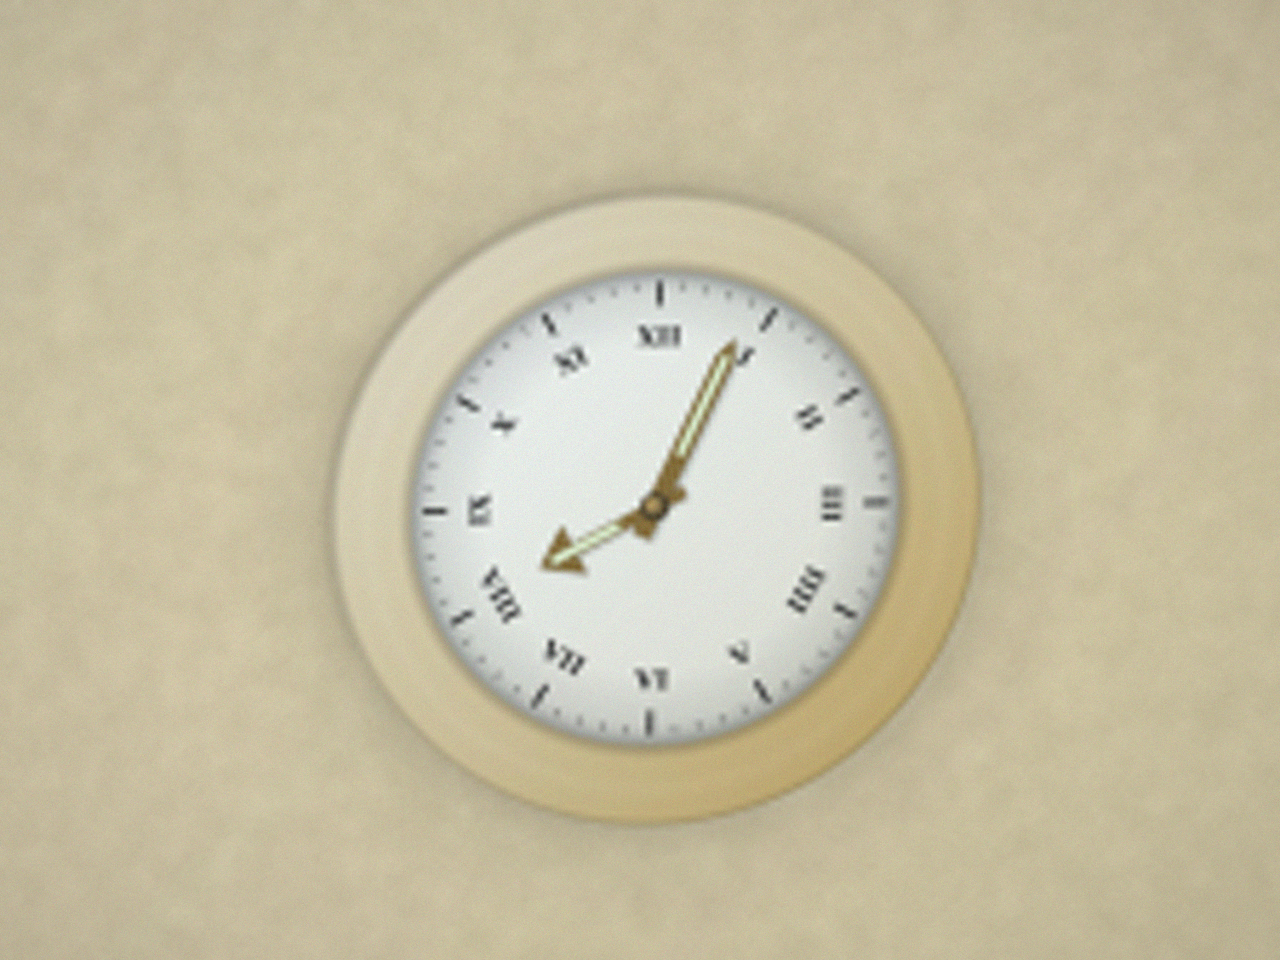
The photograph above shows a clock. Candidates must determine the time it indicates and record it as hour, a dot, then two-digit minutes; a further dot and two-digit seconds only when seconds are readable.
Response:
8.04
